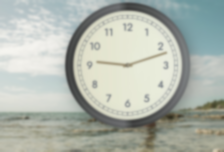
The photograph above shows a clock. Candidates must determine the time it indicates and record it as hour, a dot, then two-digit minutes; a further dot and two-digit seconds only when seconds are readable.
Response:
9.12
